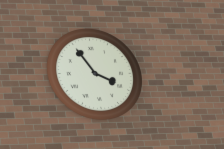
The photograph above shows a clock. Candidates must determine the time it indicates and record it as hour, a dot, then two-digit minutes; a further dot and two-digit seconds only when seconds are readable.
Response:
3.55
